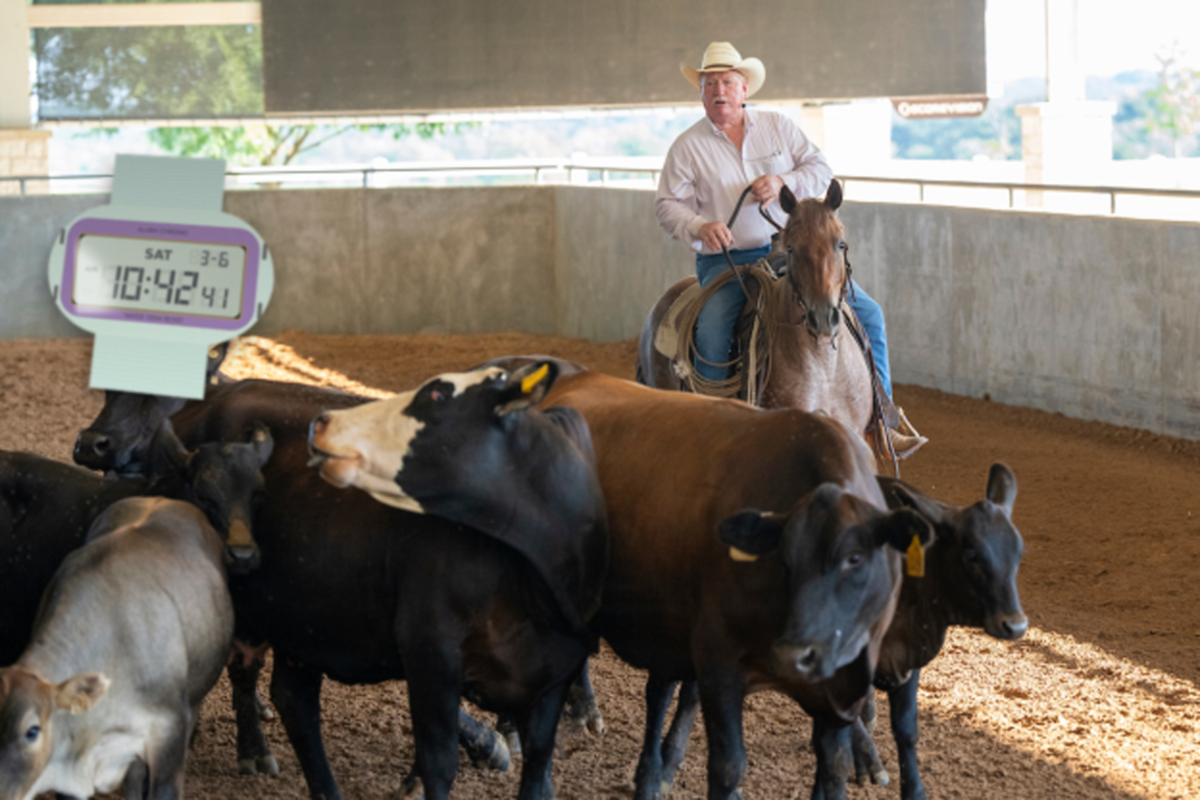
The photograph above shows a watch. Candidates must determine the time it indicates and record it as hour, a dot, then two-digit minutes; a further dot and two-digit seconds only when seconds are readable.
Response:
10.42.41
